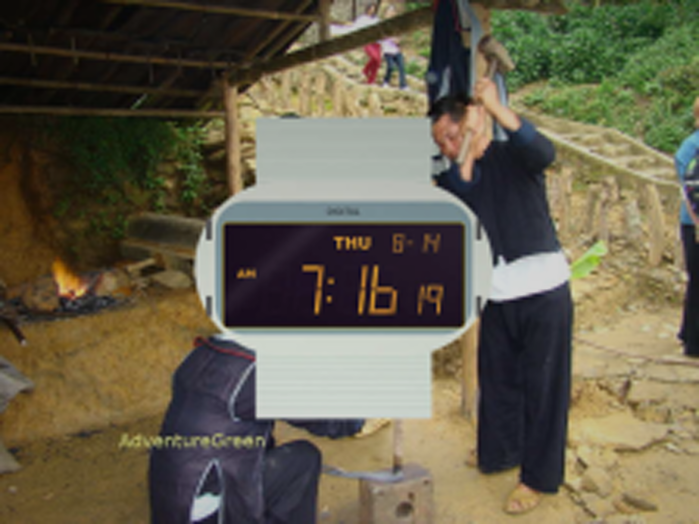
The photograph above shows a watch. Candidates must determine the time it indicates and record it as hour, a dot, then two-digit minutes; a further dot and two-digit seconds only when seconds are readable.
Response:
7.16.19
